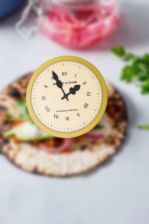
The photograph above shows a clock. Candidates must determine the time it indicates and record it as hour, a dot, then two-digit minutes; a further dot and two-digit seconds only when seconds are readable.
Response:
1.56
